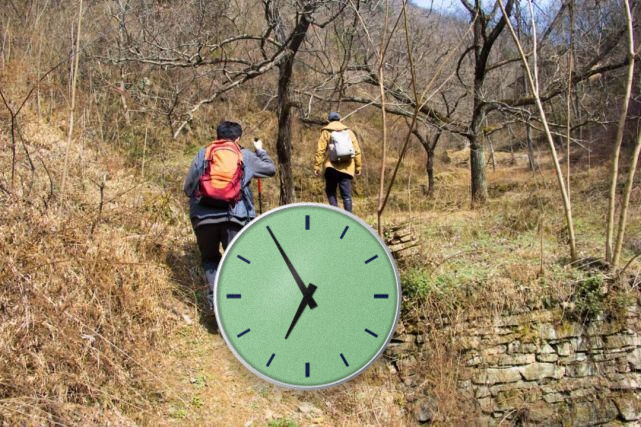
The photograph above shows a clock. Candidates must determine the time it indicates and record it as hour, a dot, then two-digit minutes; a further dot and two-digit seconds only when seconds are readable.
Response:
6.55
